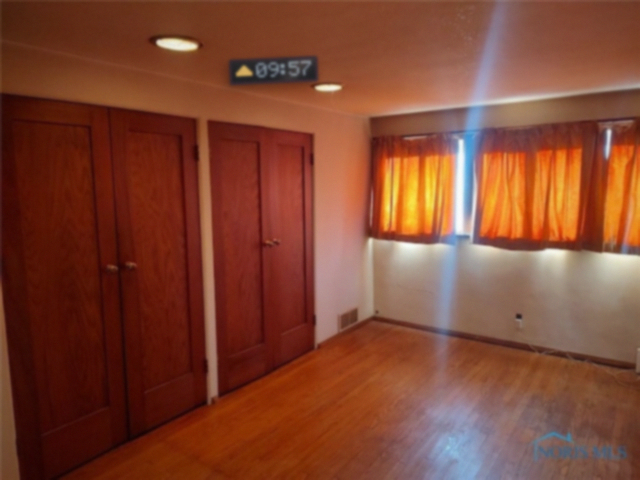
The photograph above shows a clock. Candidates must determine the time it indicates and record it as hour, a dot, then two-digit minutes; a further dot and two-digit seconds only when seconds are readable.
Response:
9.57
